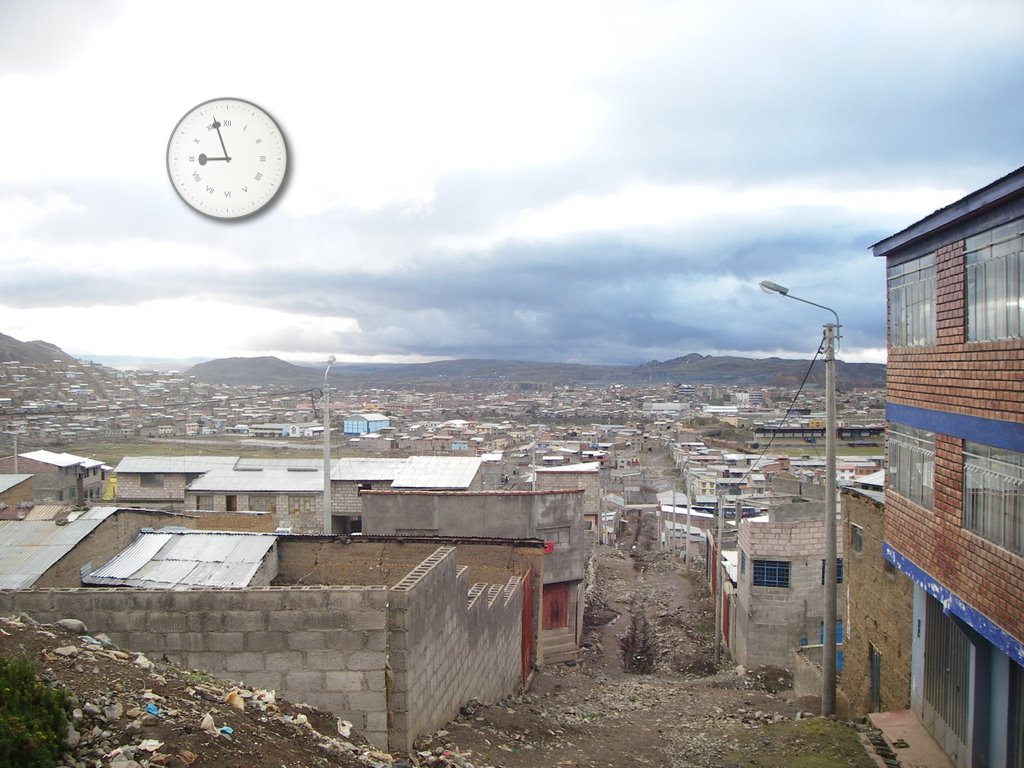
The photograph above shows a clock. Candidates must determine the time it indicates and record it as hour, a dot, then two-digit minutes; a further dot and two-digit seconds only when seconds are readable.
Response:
8.57
